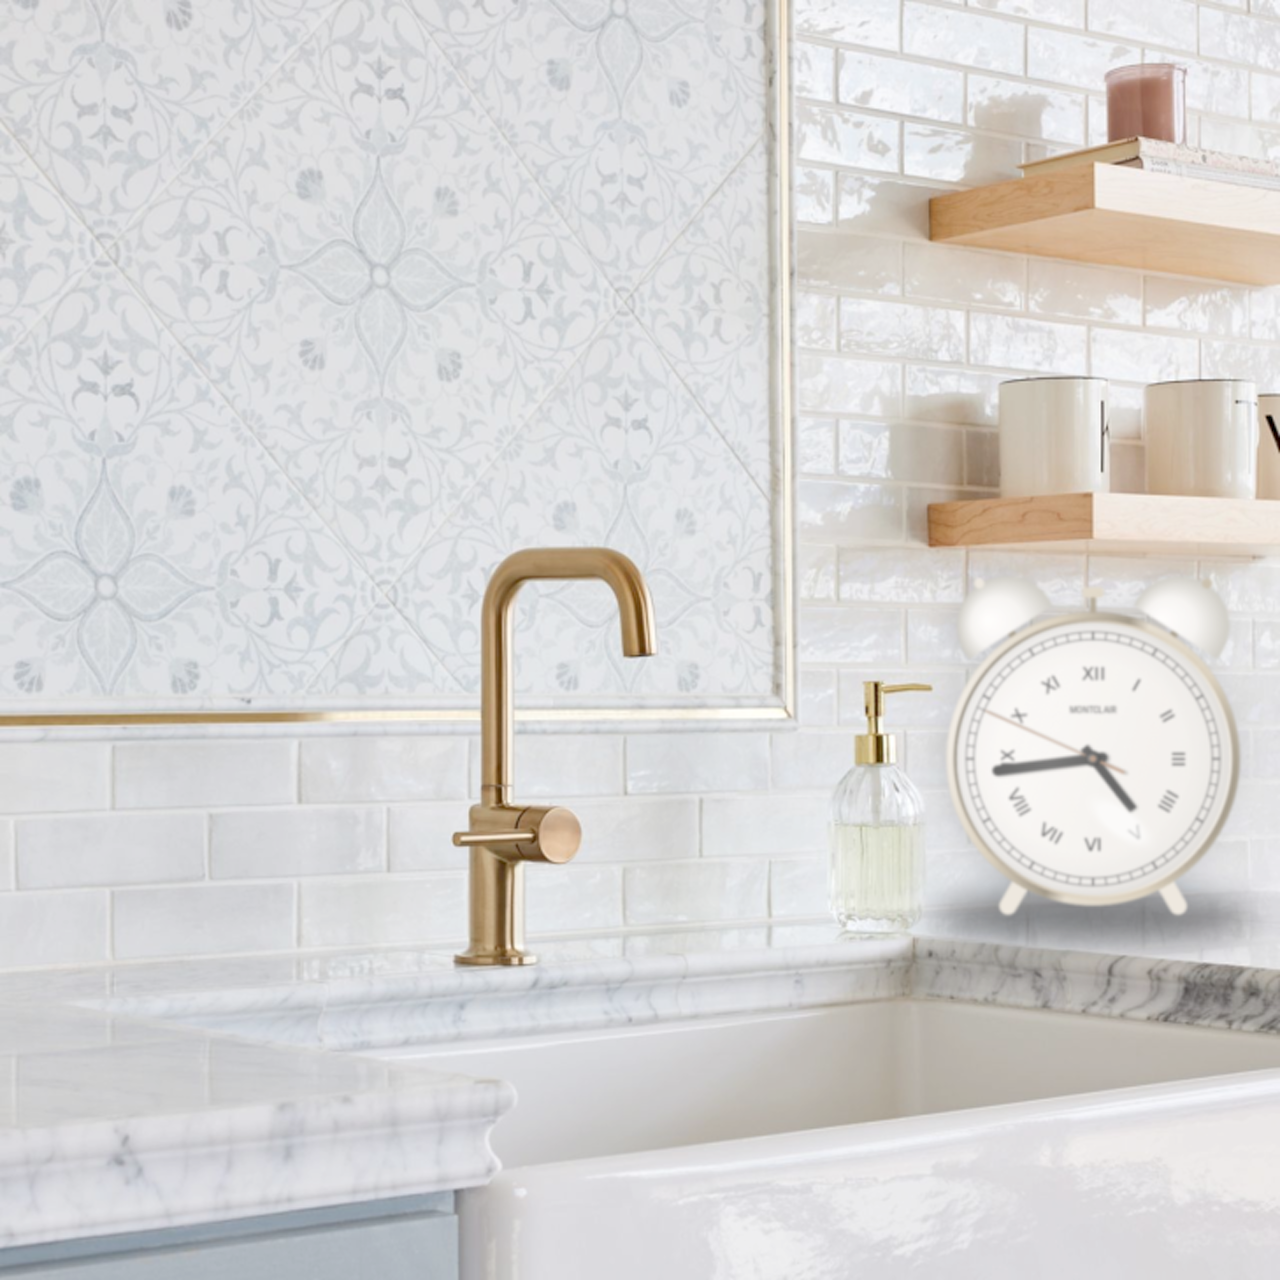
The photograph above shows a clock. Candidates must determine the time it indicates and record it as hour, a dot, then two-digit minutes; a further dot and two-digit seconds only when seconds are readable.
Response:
4.43.49
